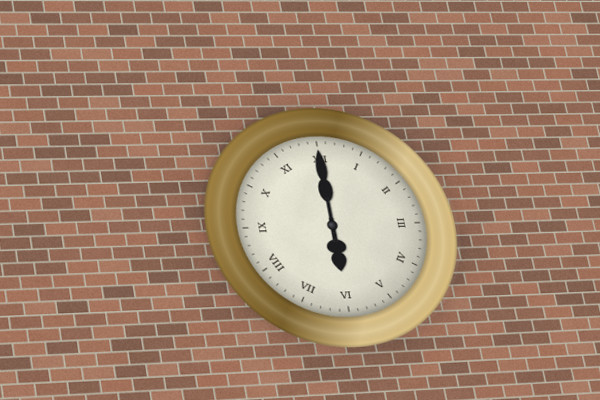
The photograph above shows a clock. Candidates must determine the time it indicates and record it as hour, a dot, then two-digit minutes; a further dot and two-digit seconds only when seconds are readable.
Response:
6.00
